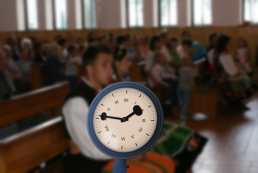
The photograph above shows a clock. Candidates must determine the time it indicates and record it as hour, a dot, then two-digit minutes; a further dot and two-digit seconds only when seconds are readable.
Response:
1.46
